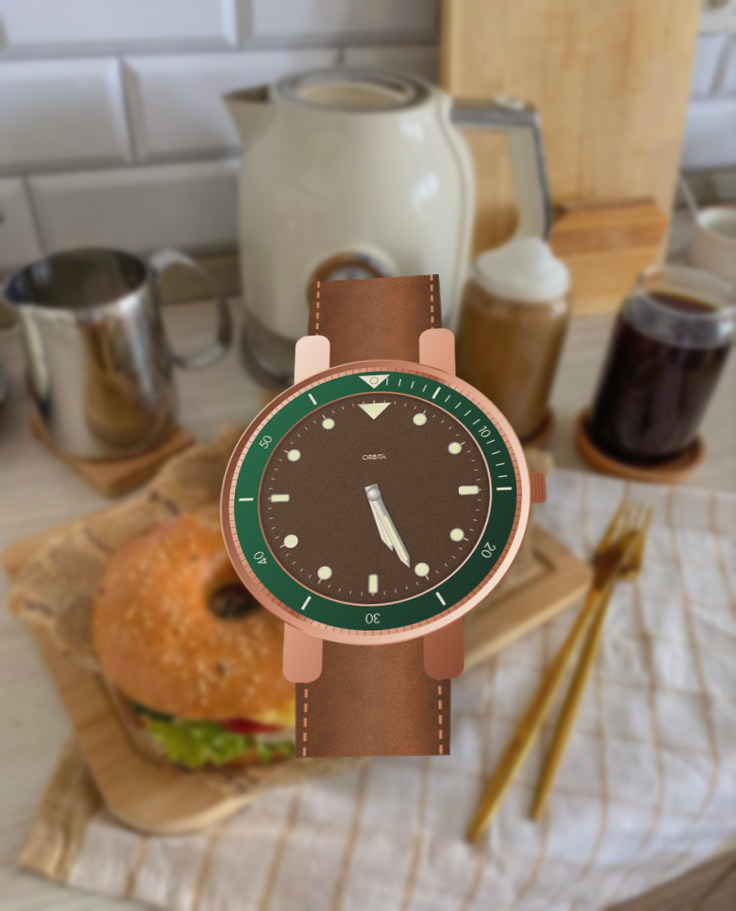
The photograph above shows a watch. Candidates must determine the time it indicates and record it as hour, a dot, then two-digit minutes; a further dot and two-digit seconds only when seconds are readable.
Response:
5.26
